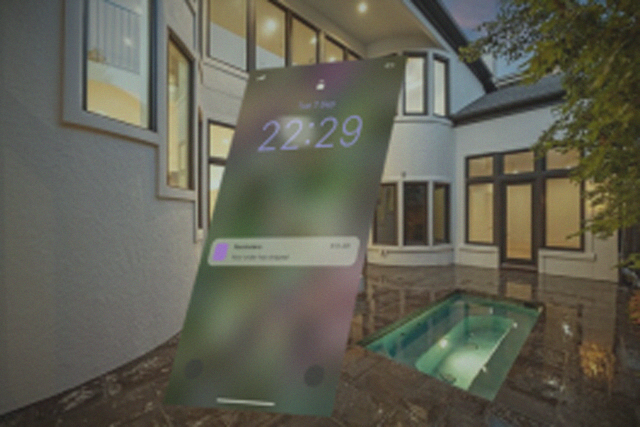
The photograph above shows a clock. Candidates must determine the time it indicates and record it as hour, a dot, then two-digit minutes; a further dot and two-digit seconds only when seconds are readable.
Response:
22.29
